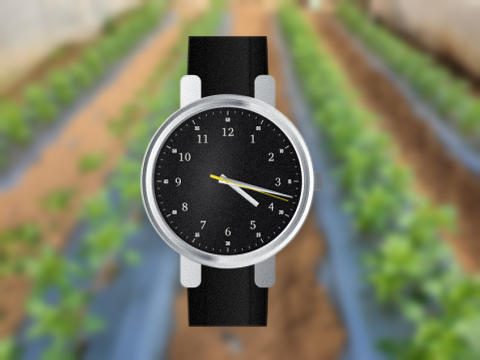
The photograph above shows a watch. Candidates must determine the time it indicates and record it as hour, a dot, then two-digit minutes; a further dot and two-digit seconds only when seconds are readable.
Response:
4.17.18
